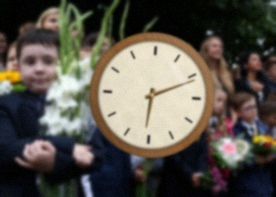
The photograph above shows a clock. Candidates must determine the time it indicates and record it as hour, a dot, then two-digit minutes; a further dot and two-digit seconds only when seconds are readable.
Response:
6.11
